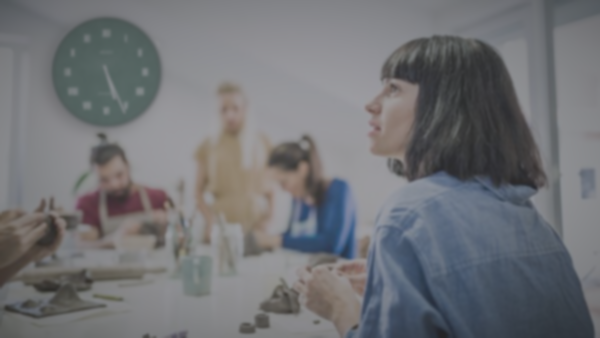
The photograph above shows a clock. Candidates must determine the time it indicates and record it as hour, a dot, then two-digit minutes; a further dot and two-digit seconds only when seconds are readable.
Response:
5.26
